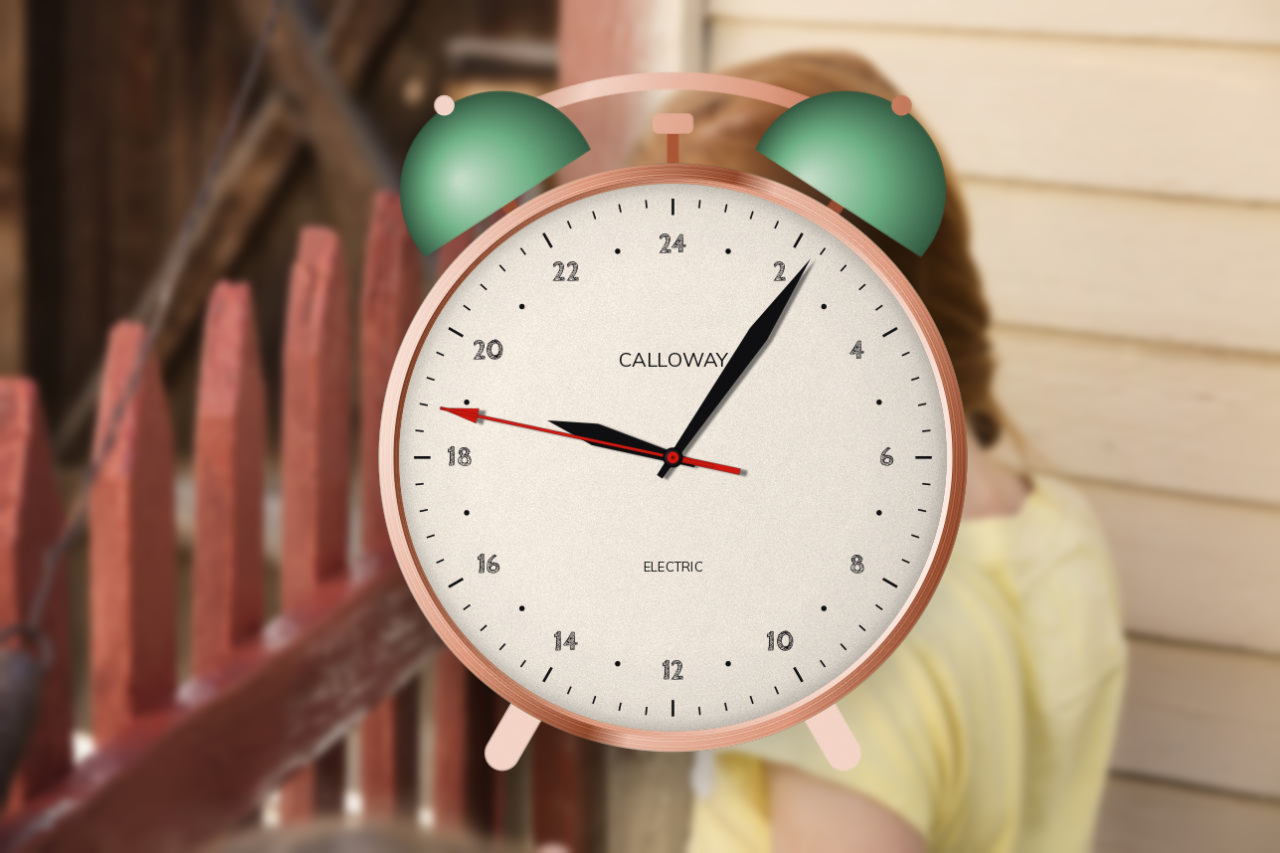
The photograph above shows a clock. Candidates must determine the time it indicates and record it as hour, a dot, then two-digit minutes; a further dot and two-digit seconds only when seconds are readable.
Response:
19.05.47
